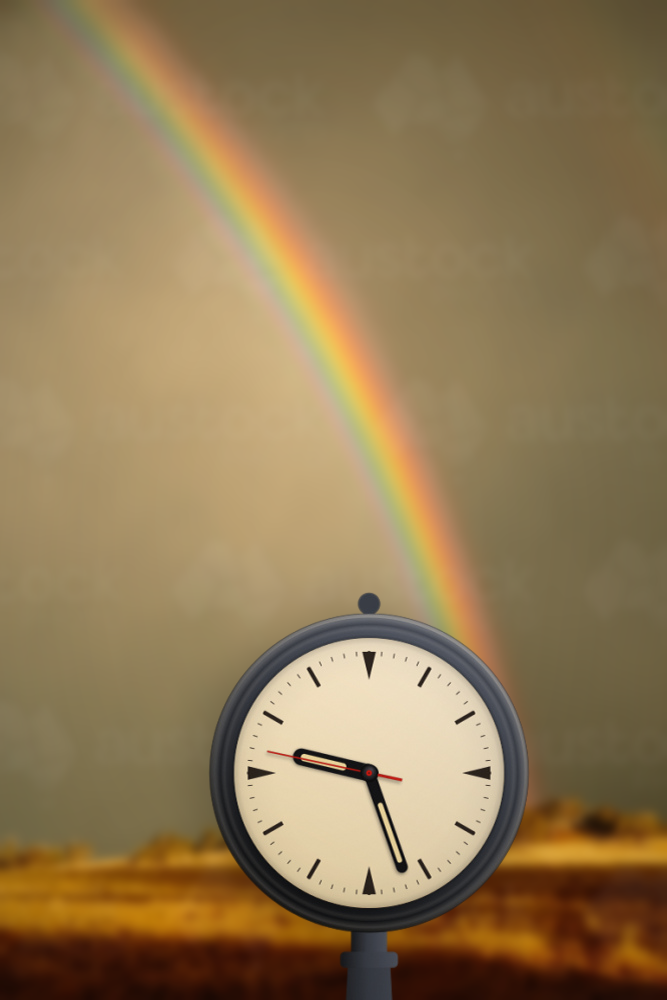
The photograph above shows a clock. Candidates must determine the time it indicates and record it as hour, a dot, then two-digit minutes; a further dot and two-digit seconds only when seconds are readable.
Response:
9.26.47
